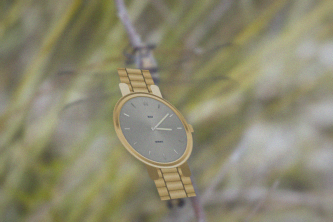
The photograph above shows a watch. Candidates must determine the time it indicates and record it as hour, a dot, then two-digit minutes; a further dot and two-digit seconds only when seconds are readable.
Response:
3.09
